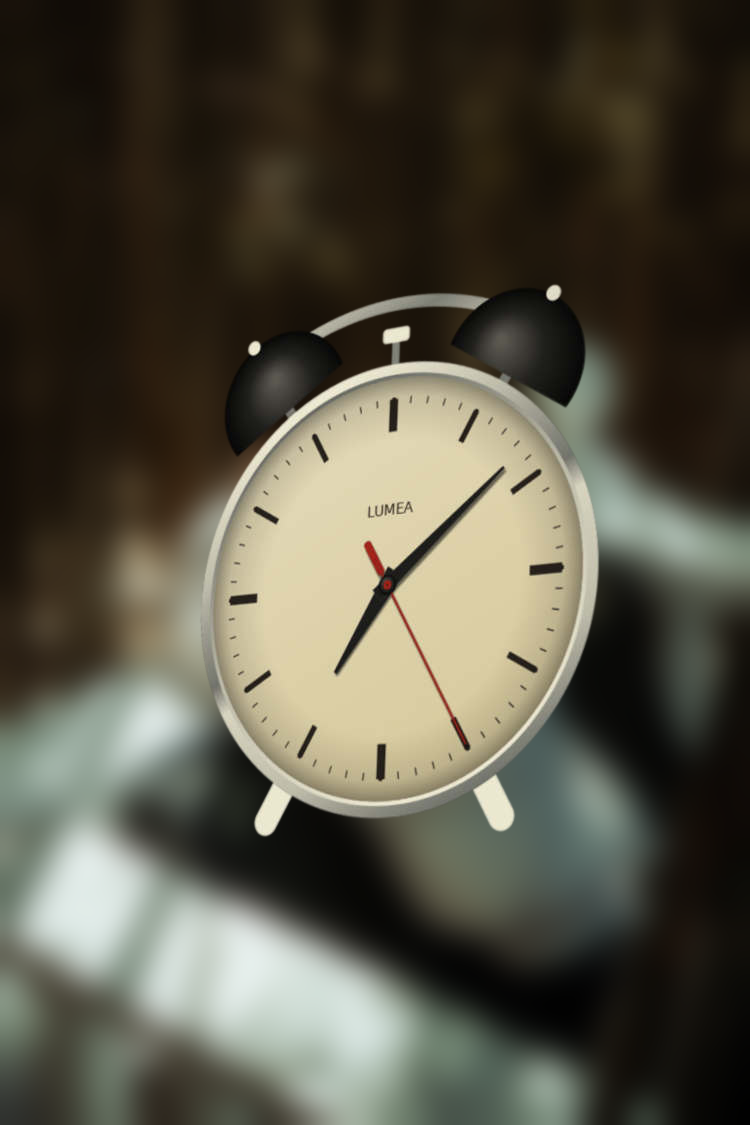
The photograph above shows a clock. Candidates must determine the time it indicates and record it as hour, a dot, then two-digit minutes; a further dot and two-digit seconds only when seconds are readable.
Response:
7.08.25
